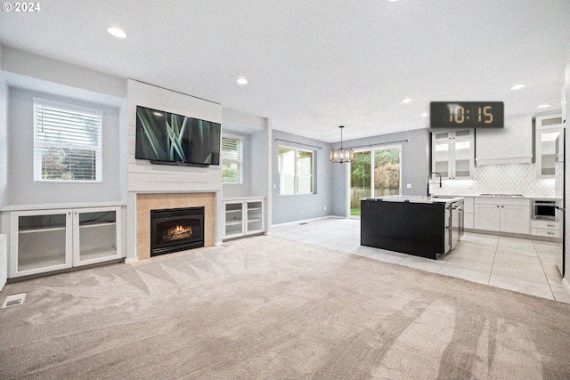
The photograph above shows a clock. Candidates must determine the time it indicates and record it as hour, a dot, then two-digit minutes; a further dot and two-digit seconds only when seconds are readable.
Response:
10.15
